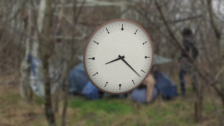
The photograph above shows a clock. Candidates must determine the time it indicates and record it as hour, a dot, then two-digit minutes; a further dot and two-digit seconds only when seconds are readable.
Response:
8.22
